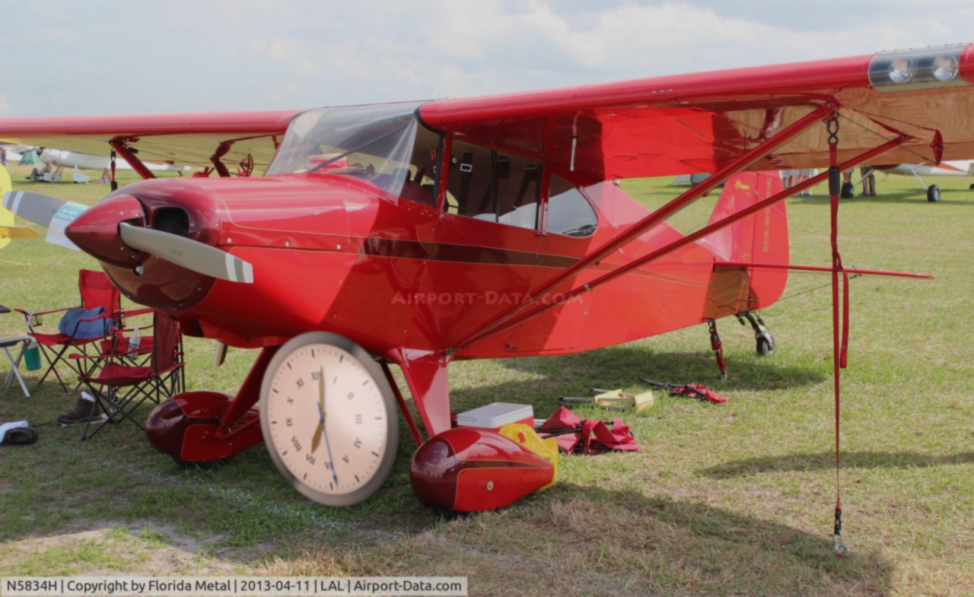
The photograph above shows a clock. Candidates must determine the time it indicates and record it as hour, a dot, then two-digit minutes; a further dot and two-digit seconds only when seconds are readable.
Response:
7.01.29
